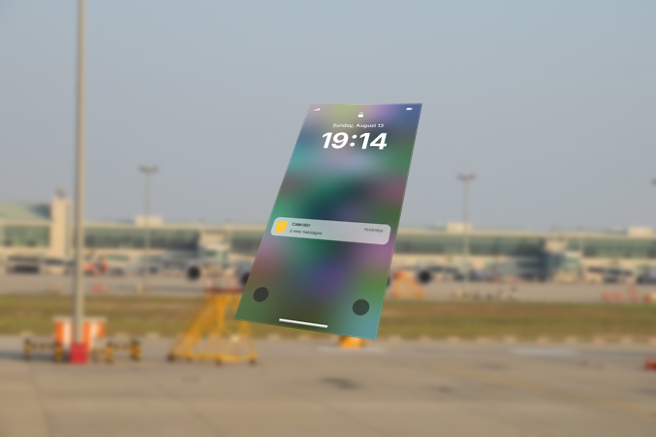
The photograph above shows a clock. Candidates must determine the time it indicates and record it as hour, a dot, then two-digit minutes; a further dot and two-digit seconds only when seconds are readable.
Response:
19.14
